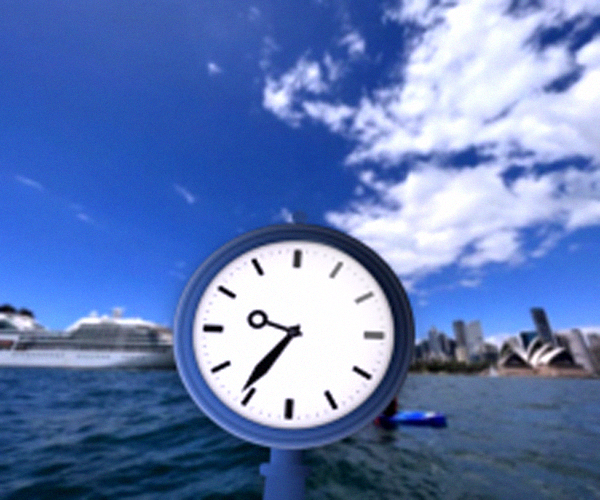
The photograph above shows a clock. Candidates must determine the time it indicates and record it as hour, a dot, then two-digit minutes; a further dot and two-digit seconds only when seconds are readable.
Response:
9.36
